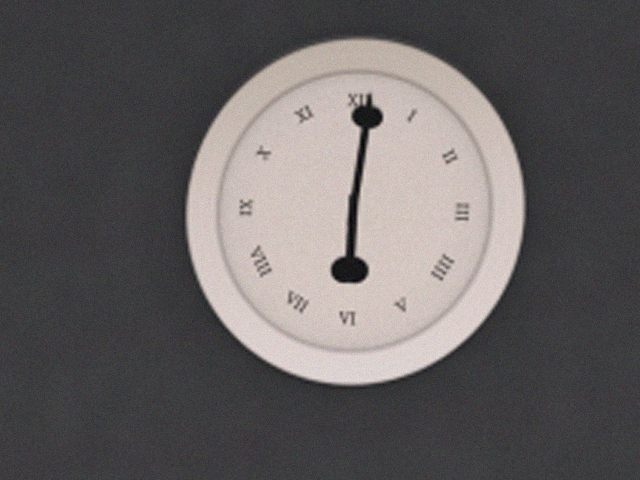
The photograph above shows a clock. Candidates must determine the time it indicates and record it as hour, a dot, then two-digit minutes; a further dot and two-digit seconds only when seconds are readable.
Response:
6.01
